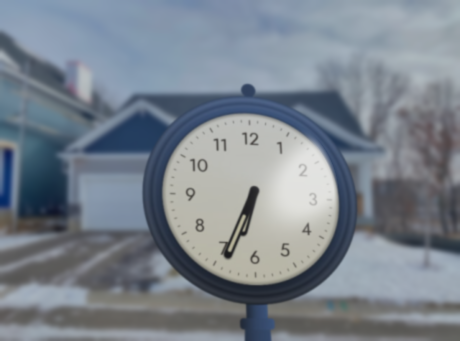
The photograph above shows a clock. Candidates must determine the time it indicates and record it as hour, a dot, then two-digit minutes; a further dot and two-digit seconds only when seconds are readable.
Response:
6.34
